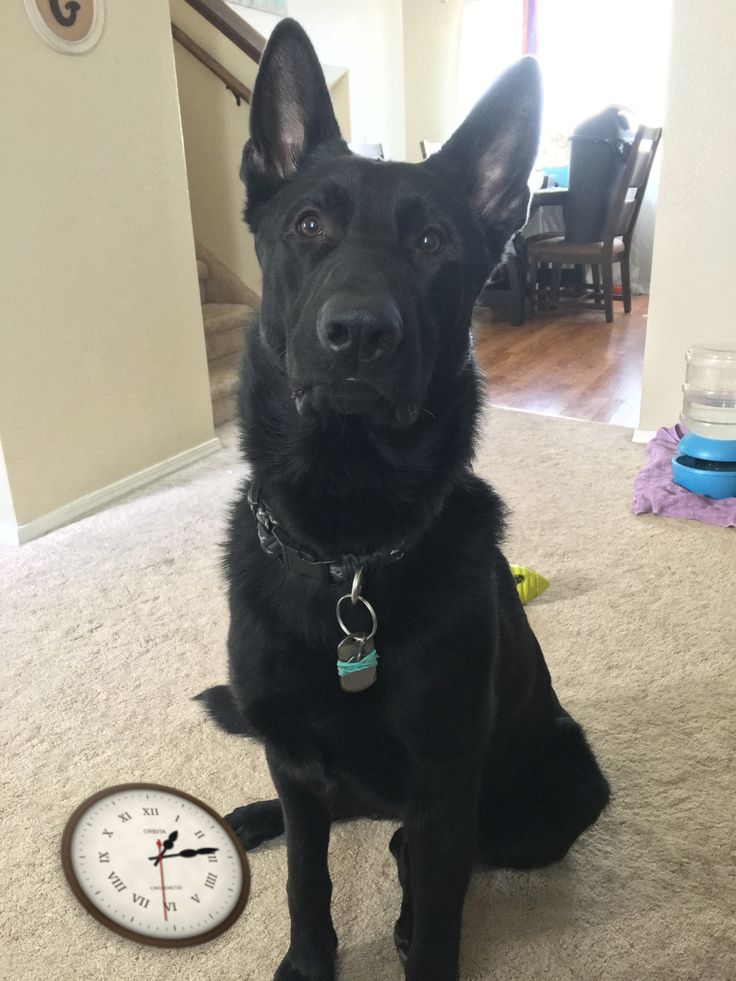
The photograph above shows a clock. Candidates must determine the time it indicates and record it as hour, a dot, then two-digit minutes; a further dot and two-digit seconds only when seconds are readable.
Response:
1.13.31
